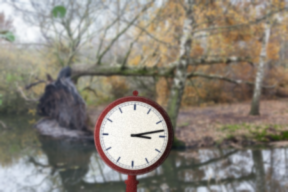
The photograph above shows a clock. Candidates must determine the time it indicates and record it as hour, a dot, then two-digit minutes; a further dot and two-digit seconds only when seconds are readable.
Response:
3.13
